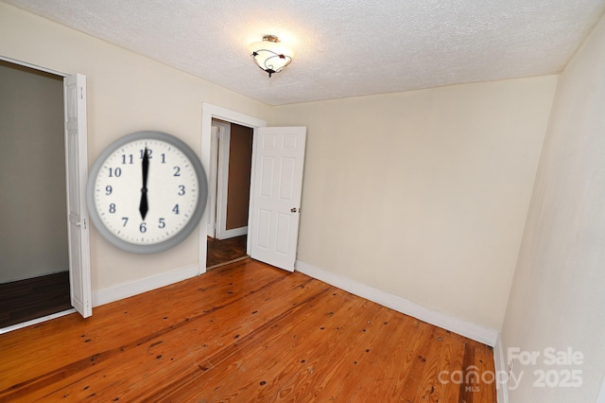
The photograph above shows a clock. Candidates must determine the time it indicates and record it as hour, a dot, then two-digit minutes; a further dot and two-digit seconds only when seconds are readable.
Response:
6.00
